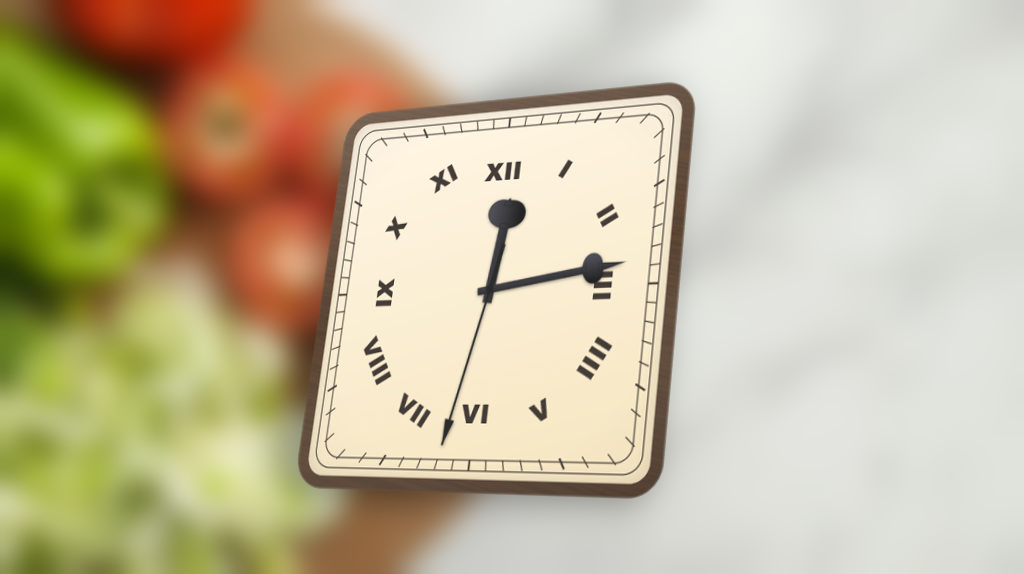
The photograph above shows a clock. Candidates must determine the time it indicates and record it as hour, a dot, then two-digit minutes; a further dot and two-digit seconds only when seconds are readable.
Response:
12.13.32
